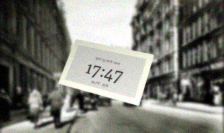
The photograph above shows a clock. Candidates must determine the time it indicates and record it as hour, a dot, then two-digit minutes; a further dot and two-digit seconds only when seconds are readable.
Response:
17.47
